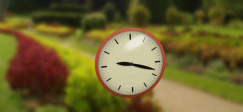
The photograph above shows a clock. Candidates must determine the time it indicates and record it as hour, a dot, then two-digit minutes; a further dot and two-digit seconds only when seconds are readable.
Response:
9.18
